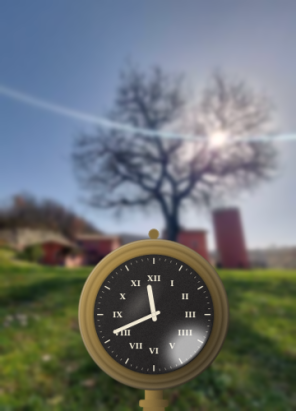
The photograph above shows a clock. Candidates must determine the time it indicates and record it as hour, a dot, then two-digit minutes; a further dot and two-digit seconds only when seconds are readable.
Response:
11.41
